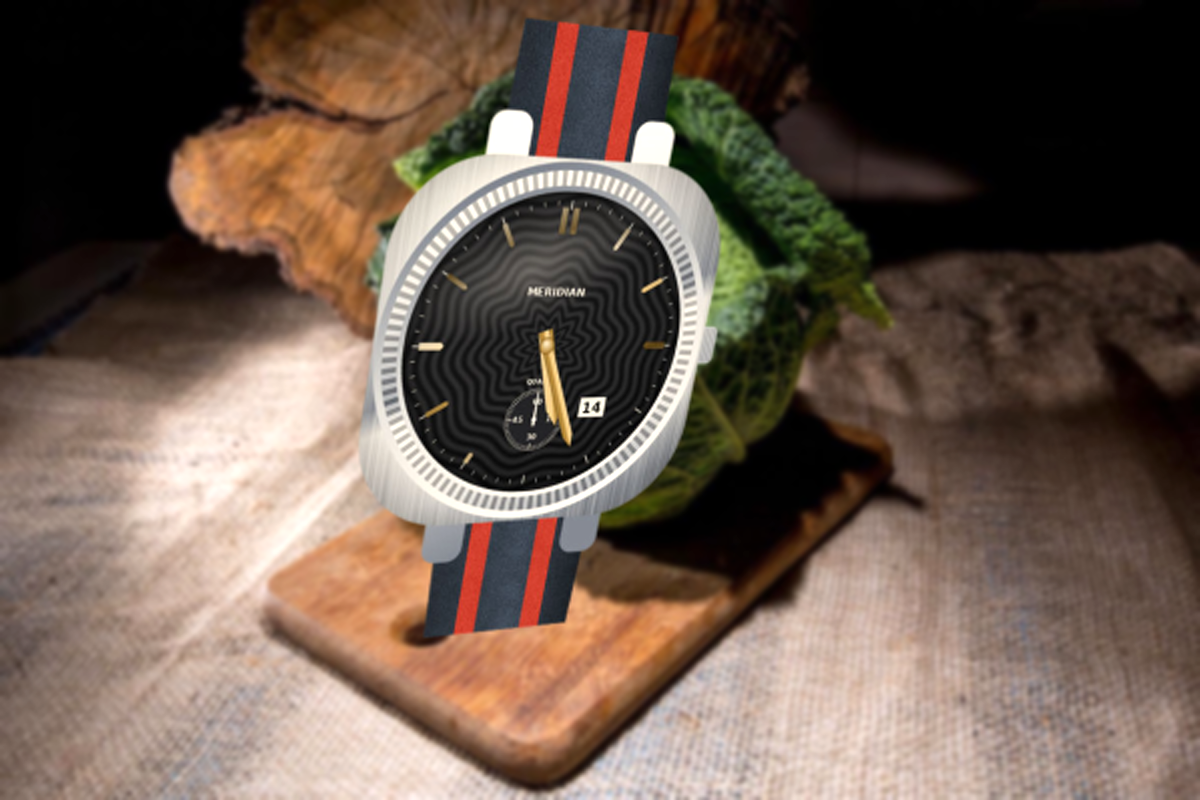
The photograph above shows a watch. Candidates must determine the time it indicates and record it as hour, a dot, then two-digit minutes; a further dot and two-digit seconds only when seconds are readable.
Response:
5.26
